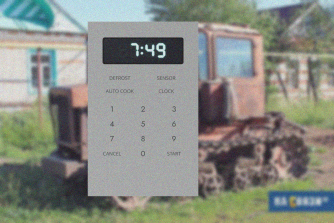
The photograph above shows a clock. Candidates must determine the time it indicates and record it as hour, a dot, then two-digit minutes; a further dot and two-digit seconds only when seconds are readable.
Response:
7.49
